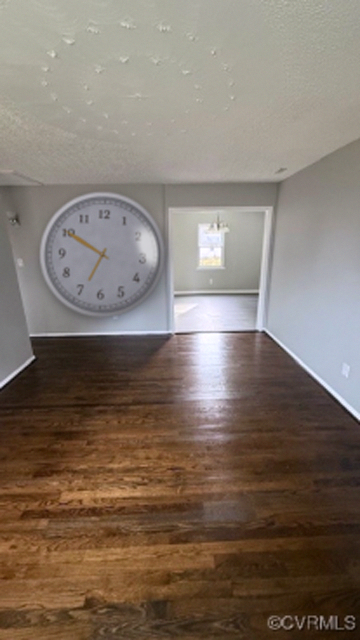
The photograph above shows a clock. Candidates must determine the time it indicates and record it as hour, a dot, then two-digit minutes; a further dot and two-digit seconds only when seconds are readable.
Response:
6.50
